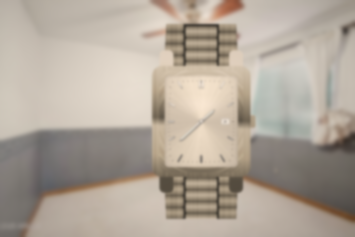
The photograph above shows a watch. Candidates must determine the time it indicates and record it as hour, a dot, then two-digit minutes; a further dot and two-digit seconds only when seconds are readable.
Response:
1.38
